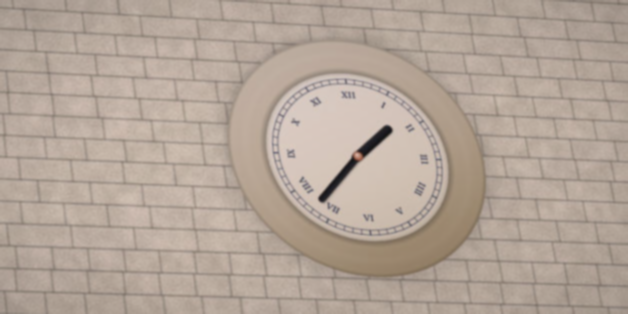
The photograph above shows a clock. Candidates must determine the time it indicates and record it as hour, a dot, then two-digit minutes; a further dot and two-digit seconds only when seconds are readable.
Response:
1.37
